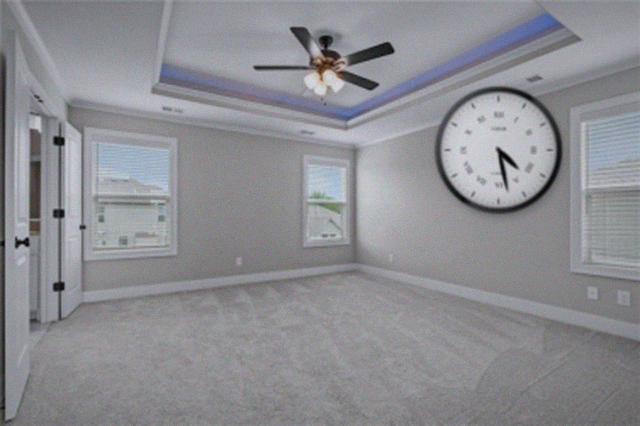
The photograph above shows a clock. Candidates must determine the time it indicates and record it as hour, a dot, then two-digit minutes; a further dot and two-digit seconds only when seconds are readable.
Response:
4.28
